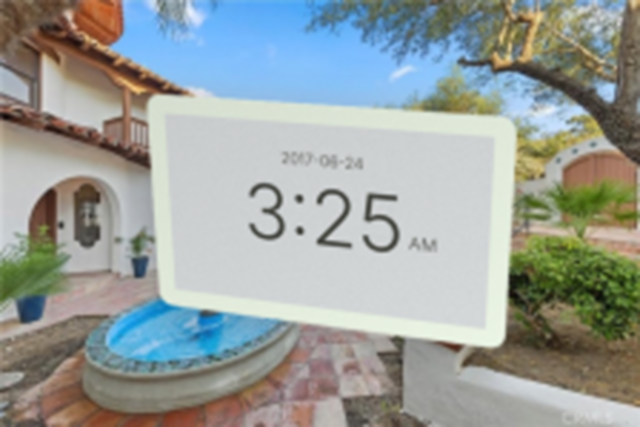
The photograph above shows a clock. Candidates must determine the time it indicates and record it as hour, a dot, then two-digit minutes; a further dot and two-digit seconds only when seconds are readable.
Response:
3.25
